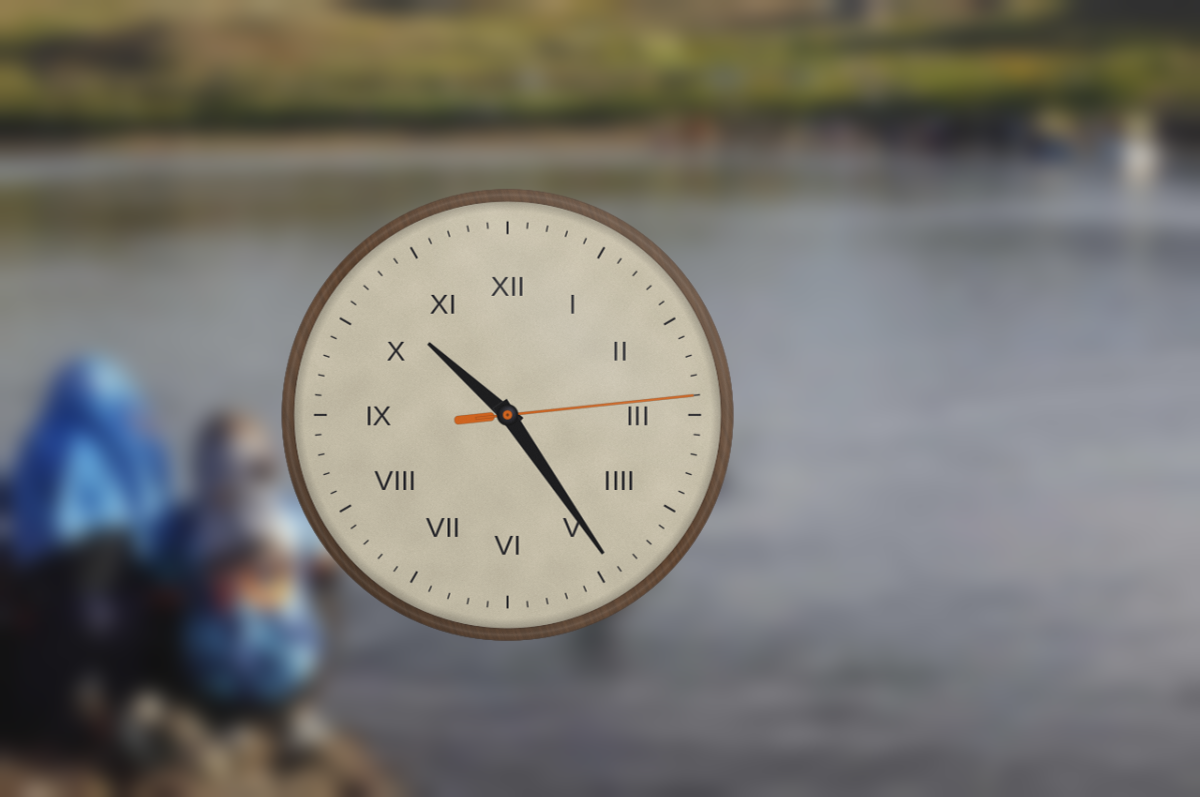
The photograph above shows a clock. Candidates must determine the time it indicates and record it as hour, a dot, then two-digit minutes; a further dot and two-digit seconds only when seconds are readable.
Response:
10.24.14
